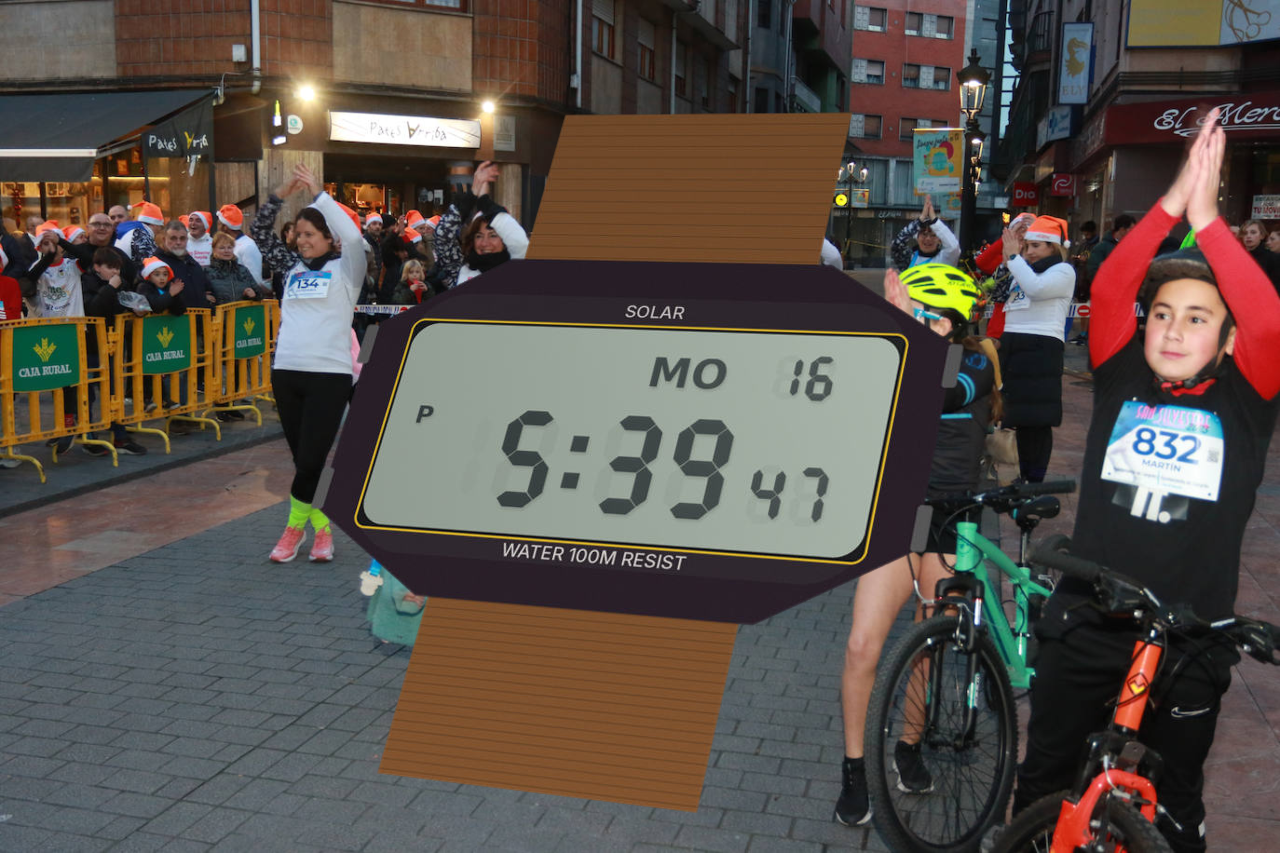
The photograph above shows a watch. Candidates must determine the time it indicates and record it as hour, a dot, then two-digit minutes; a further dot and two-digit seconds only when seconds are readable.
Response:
5.39.47
